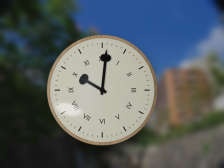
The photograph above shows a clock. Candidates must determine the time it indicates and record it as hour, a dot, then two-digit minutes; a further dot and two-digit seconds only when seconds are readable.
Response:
10.01
